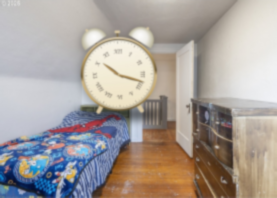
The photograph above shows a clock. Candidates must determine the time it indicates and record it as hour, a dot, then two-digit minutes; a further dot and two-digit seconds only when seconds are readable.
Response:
10.18
